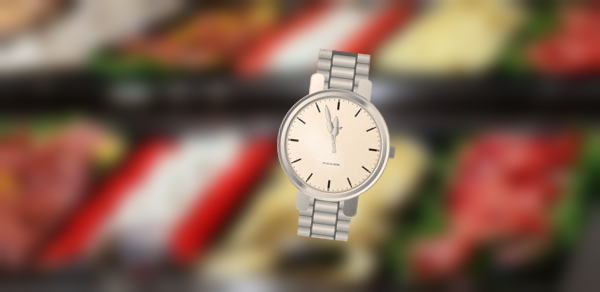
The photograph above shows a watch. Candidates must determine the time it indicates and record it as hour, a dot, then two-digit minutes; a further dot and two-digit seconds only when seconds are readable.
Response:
11.57
